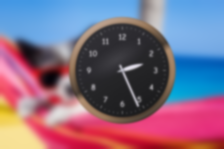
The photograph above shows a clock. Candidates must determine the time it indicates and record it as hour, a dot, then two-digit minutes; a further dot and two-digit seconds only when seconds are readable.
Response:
2.26
